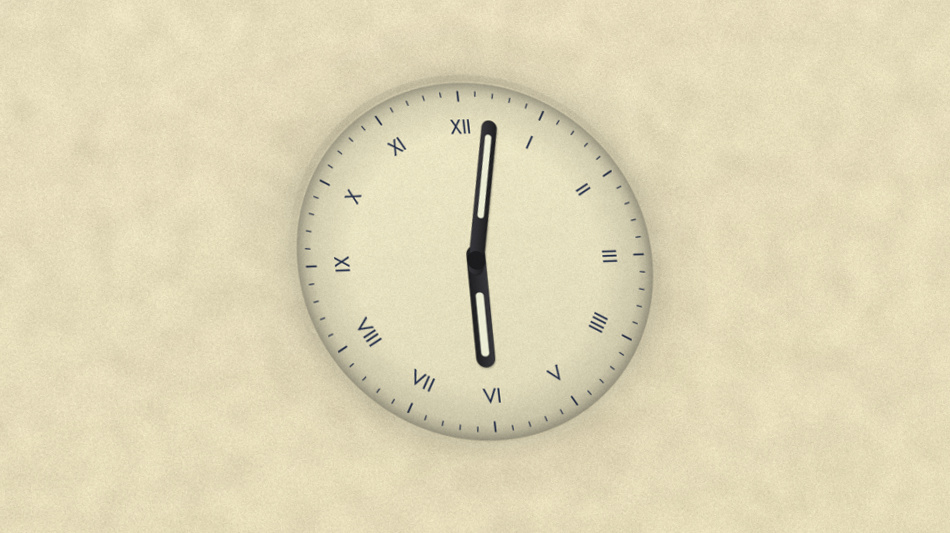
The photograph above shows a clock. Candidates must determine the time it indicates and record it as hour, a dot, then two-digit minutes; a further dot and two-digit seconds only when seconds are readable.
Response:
6.02
